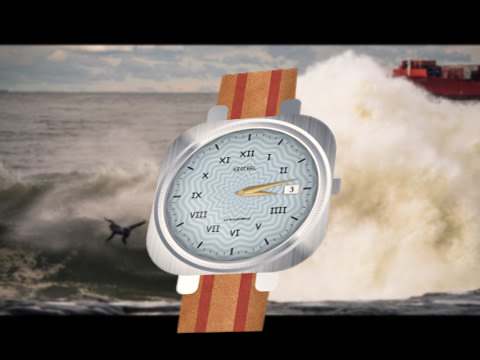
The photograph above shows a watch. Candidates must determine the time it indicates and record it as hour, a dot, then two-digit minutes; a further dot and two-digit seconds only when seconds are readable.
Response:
3.13
